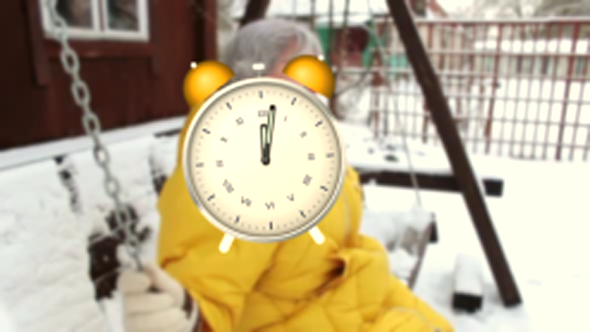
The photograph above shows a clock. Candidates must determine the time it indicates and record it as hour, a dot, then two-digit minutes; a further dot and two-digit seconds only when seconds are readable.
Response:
12.02
